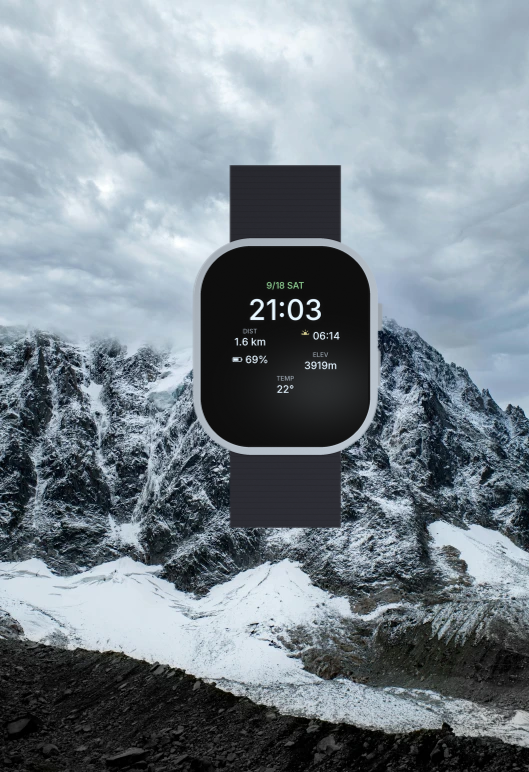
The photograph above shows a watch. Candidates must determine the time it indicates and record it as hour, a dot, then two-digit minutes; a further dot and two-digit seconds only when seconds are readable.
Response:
21.03
